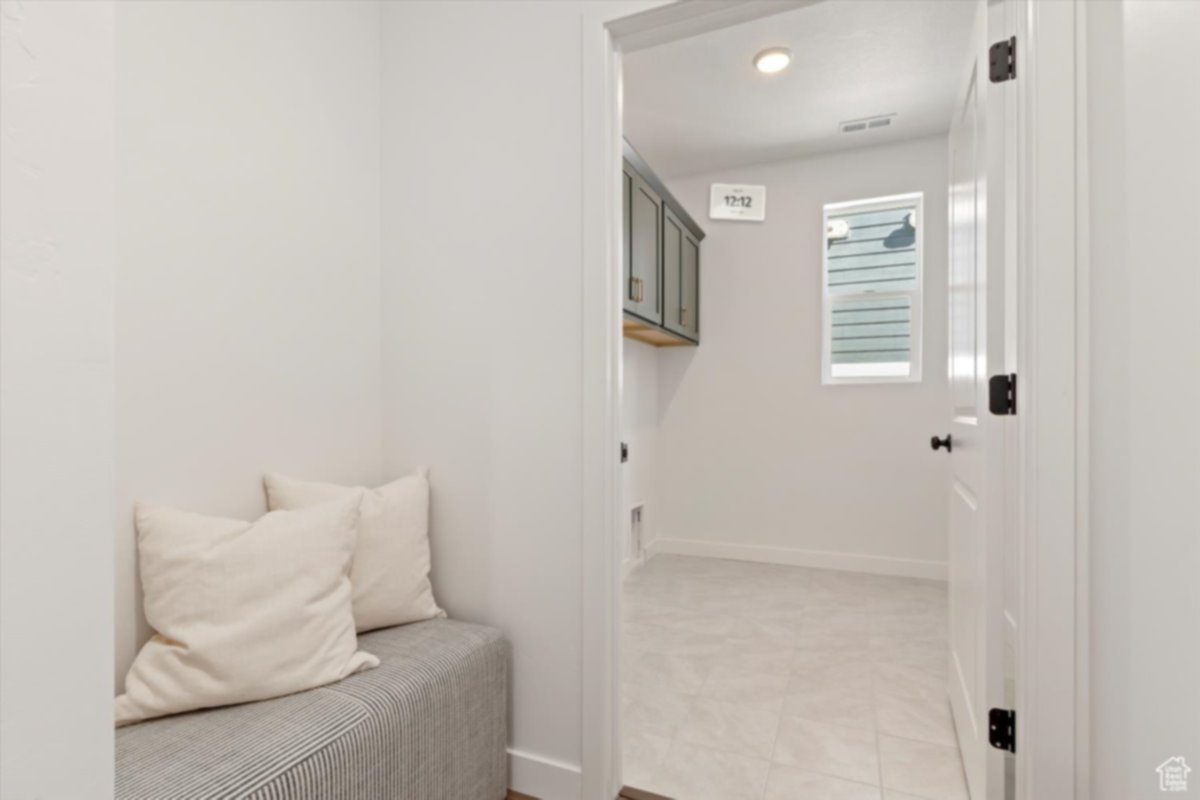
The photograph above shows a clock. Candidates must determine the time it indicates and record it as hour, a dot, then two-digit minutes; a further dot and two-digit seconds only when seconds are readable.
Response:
12.12
